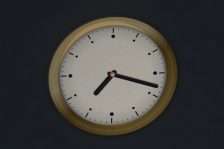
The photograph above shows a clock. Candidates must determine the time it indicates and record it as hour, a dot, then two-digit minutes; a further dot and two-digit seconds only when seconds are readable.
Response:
7.18
